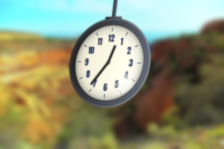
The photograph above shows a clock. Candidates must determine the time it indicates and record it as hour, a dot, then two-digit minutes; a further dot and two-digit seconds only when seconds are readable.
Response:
12.36
